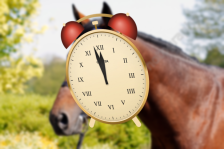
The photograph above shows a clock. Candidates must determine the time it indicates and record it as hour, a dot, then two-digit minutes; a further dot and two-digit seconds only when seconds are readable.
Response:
11.58
